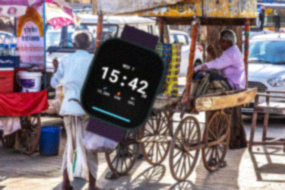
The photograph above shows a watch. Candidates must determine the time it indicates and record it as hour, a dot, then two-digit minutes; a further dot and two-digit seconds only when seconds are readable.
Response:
15.42
